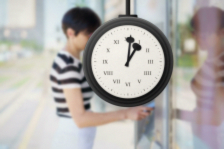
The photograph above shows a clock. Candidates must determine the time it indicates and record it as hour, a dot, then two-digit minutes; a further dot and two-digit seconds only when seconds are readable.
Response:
1.01
